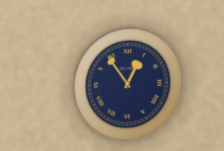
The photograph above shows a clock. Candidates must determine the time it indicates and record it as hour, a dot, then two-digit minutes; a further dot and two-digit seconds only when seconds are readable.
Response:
12.54
